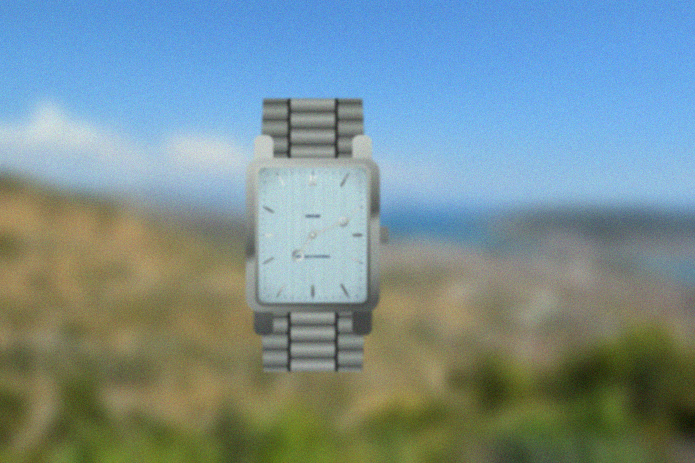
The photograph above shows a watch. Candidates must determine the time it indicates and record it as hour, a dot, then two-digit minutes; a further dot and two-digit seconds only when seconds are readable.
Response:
7.11
